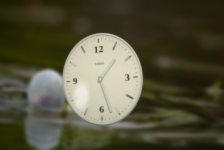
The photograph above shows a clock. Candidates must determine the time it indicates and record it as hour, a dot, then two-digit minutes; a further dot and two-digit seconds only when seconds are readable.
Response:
1.27
